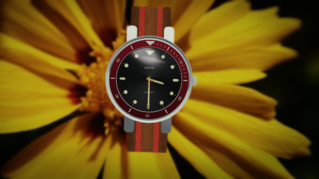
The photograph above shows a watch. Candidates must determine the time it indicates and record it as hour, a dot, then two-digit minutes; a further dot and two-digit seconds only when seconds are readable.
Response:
3.30
